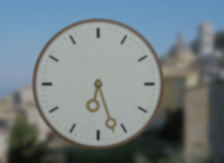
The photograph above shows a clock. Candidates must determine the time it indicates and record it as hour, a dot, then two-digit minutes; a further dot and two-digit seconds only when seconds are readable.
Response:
6.27
